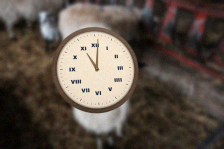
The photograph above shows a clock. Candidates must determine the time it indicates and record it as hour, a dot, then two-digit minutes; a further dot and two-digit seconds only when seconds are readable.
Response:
11.01
